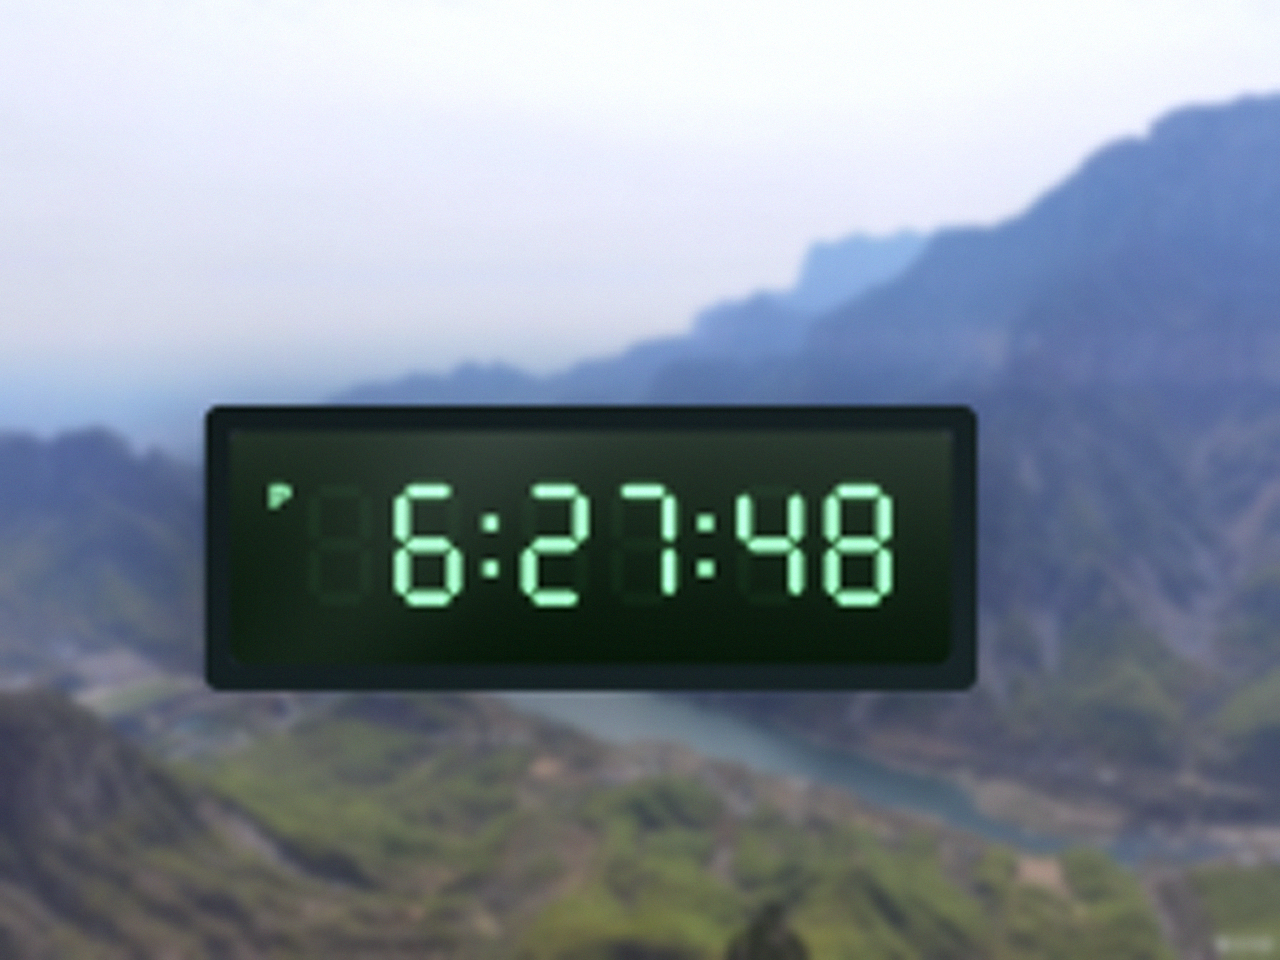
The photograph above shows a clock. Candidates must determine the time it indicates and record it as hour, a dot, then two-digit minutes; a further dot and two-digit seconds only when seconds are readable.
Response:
6.27.48
